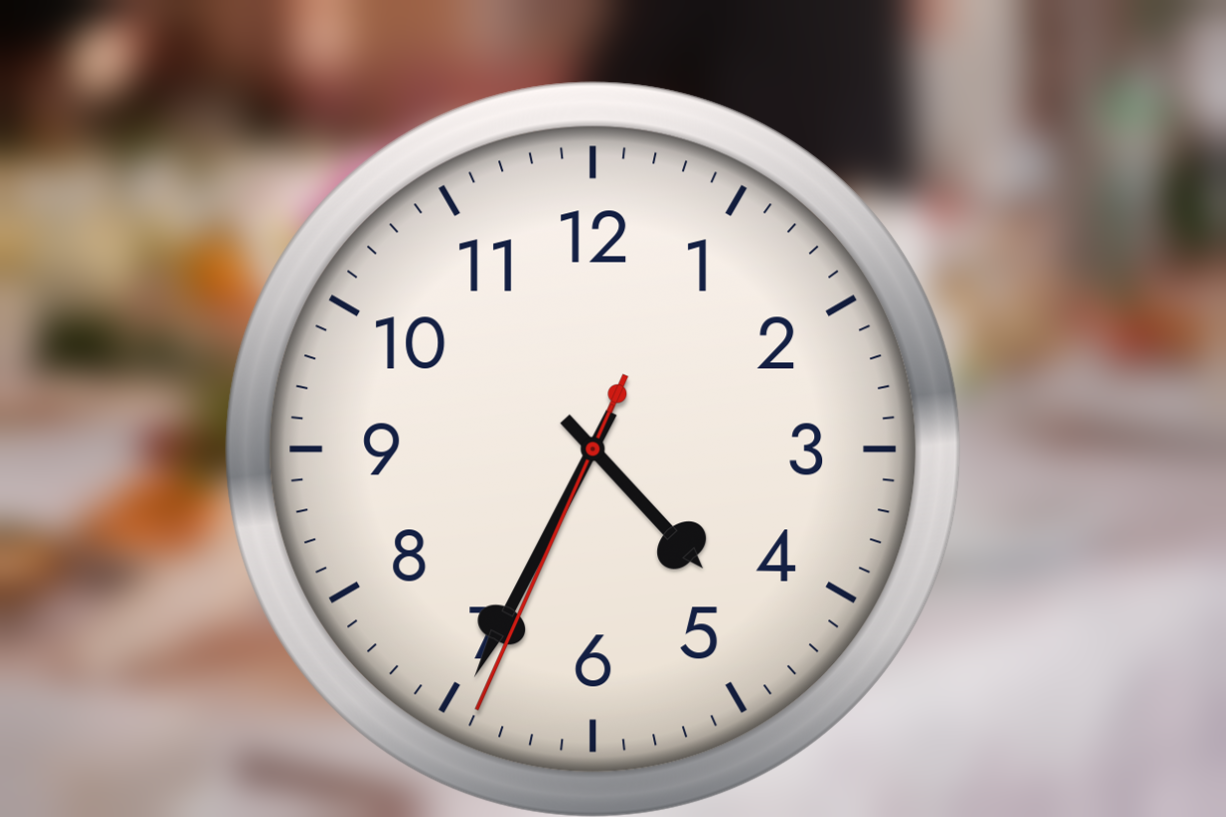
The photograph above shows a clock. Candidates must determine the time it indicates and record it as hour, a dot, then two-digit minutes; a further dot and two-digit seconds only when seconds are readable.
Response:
4.34.34
